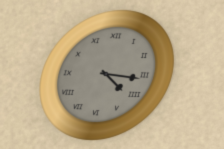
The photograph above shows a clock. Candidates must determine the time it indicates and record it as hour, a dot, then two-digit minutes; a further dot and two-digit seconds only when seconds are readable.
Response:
4.16
